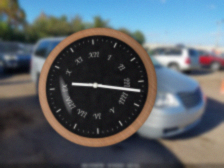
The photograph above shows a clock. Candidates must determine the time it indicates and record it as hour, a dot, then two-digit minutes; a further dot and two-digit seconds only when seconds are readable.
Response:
9.17
